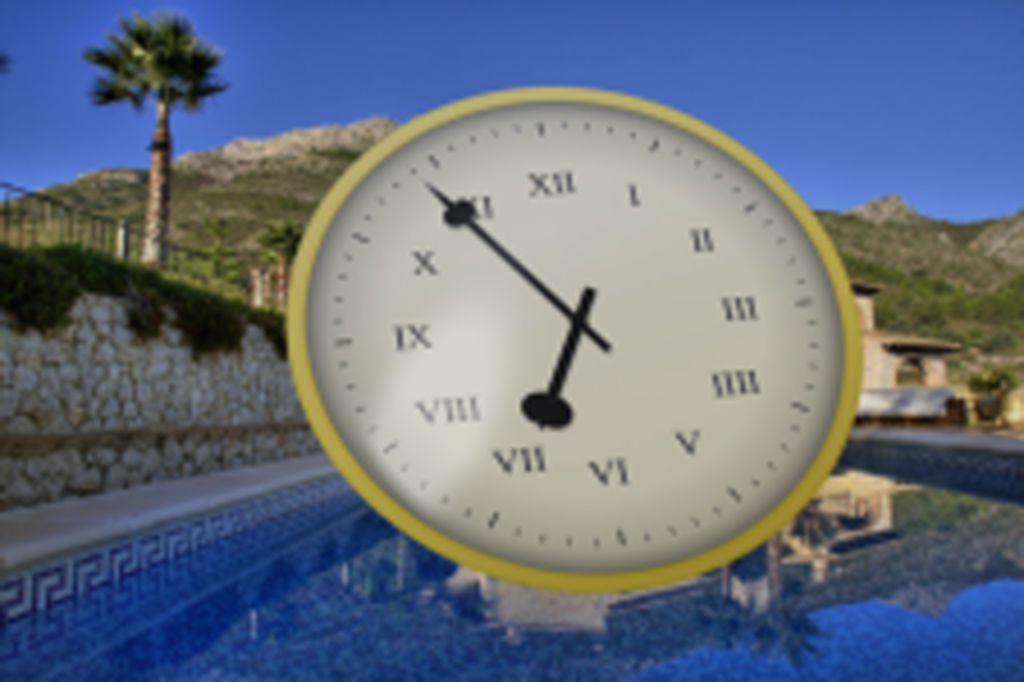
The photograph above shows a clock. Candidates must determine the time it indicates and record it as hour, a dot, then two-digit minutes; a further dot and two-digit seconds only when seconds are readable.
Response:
6.54
